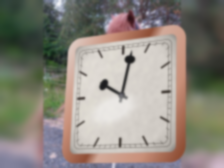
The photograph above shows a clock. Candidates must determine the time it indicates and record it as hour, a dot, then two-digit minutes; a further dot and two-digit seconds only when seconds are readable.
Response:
10.02
